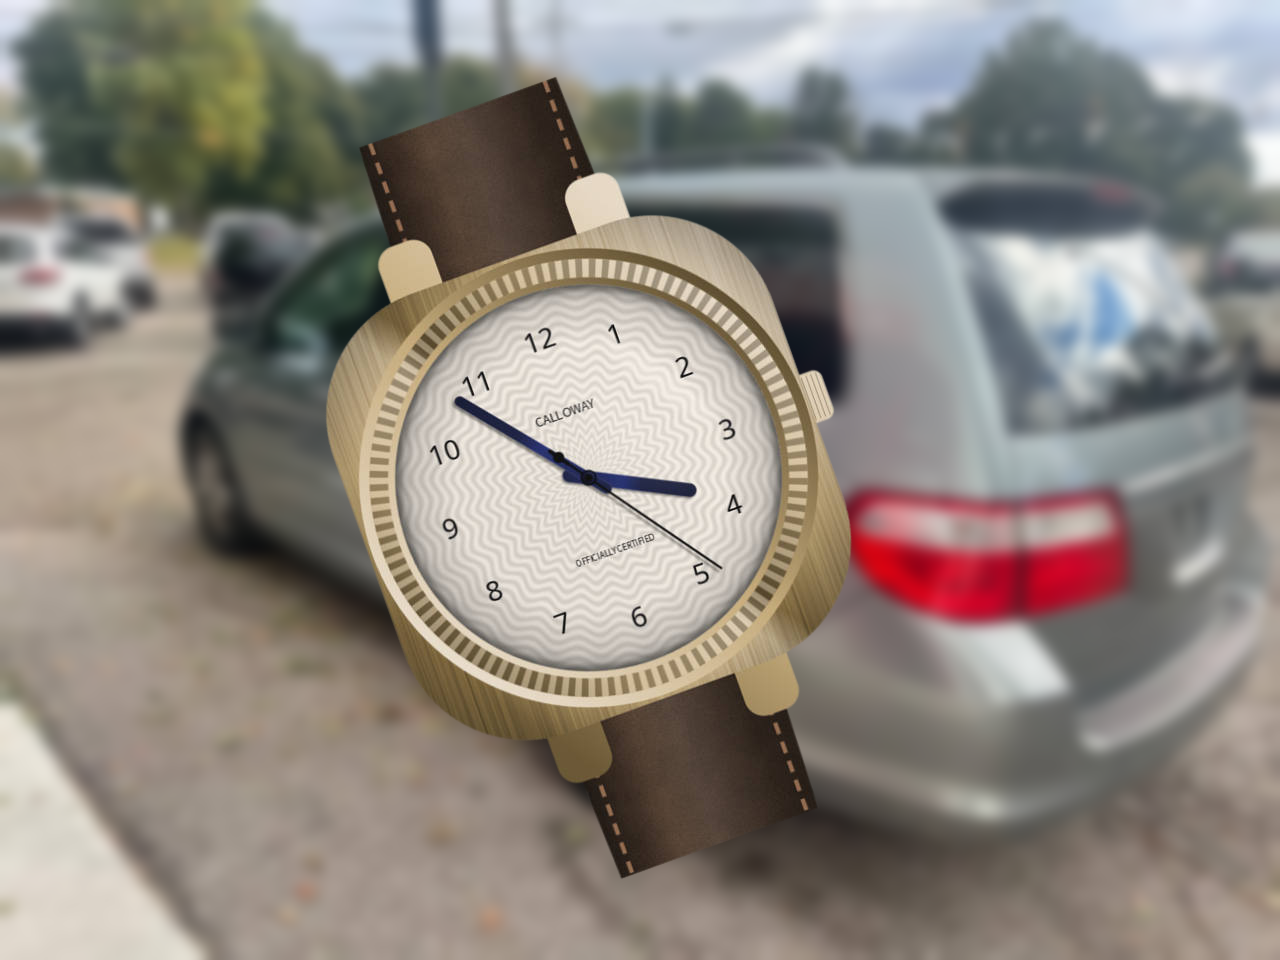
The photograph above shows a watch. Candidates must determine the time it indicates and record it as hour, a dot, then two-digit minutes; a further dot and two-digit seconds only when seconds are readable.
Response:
3.53.24
